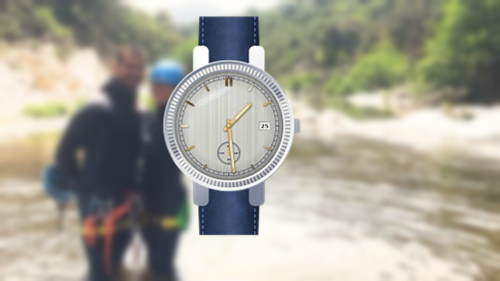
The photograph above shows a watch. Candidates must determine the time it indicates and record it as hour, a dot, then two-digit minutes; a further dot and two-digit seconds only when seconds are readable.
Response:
1.29
